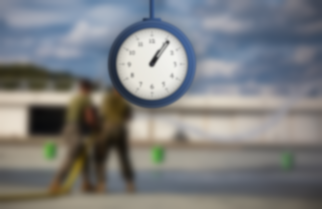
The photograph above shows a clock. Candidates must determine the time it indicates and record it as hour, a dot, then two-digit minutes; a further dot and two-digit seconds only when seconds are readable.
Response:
1.06
